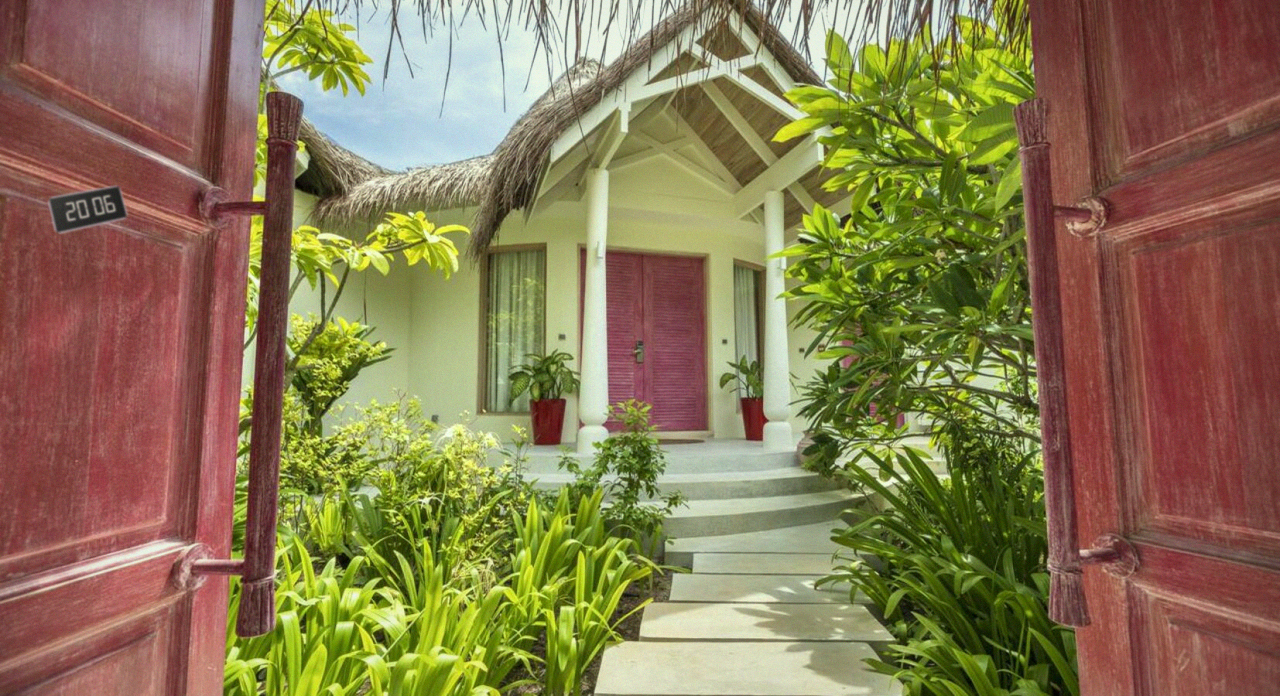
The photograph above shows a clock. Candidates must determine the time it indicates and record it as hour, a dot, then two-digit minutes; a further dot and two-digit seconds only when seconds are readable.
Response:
20.06
